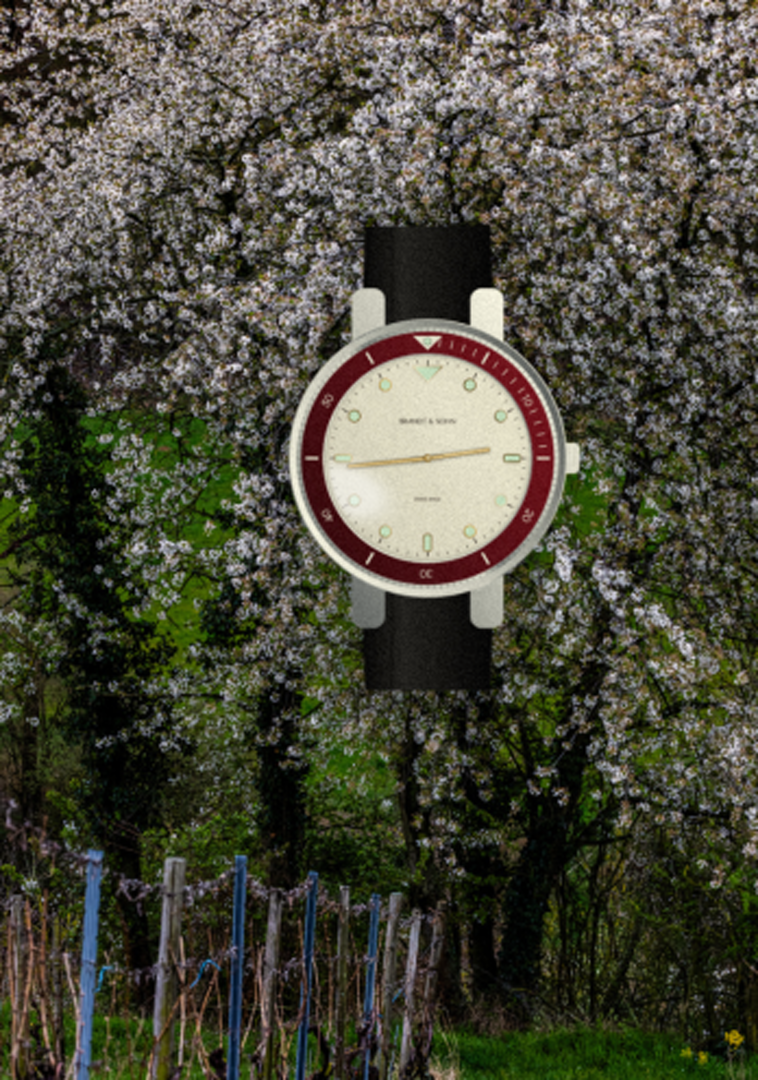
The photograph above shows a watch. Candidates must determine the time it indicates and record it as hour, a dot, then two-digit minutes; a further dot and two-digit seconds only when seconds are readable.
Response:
2.44
